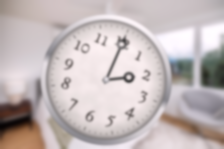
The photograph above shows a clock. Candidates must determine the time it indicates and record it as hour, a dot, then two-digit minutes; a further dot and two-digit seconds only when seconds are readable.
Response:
2.00
